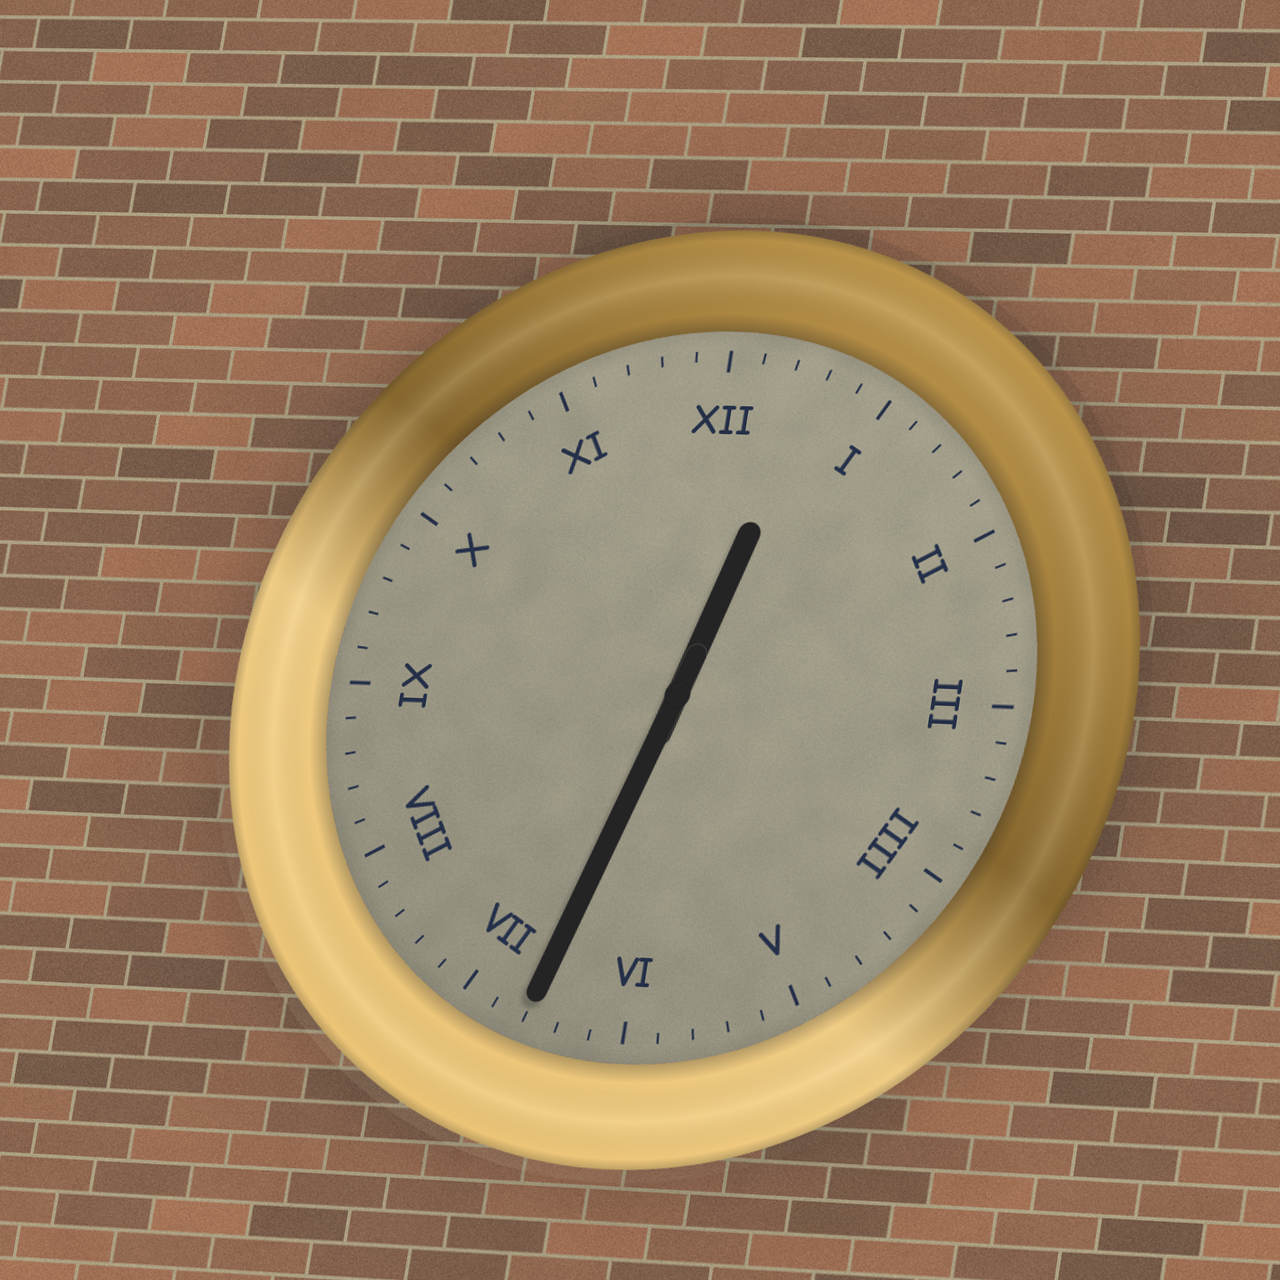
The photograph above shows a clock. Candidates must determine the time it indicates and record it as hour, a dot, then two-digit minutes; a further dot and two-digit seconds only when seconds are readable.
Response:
12.33
